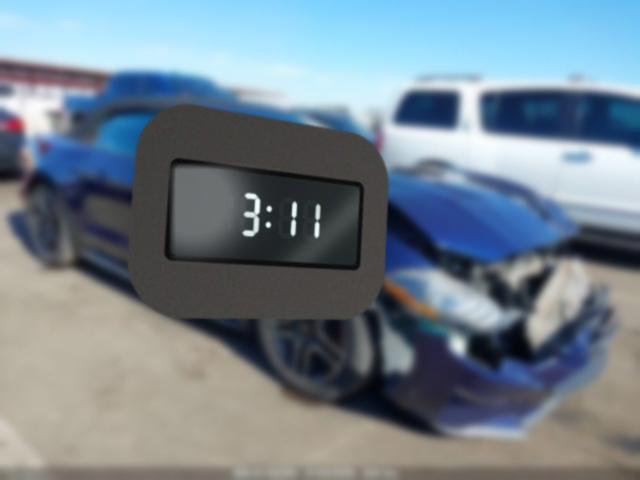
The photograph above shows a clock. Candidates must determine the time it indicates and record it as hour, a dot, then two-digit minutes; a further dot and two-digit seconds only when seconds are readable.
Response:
3.11
